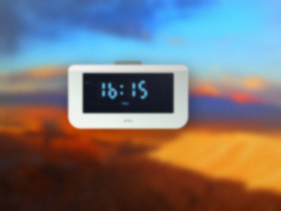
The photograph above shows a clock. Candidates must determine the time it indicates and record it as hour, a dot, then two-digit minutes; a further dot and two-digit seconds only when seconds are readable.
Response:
16.15
